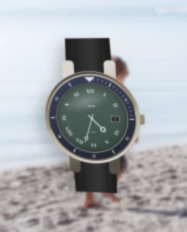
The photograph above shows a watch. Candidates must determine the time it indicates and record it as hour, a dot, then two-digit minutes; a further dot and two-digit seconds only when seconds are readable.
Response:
4.33
